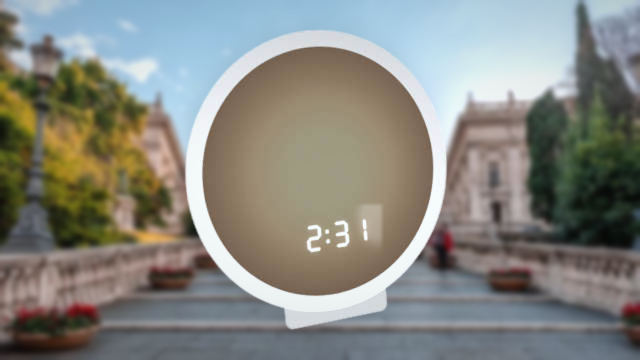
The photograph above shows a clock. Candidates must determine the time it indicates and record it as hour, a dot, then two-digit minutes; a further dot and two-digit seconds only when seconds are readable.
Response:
2.31
